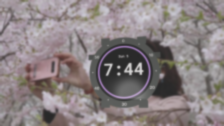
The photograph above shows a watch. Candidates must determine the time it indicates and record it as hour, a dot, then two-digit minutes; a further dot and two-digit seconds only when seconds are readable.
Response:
7.44
